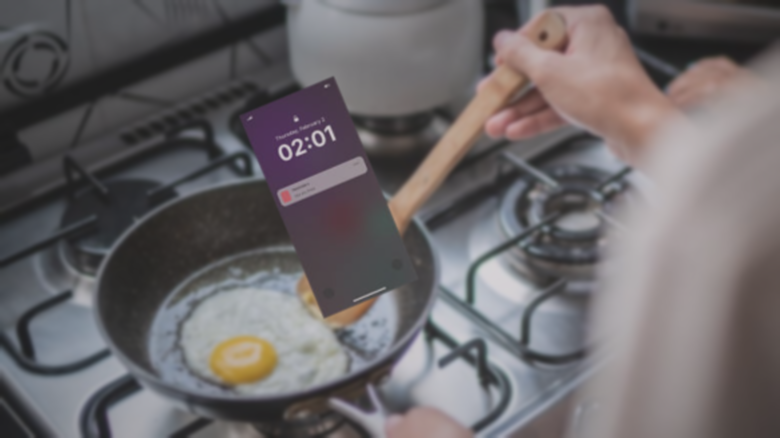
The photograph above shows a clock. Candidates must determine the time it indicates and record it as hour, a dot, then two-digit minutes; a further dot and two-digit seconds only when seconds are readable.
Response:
2.01
